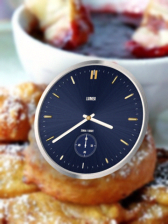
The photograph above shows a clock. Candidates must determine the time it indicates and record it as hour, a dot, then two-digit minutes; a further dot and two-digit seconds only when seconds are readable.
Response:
3.39
